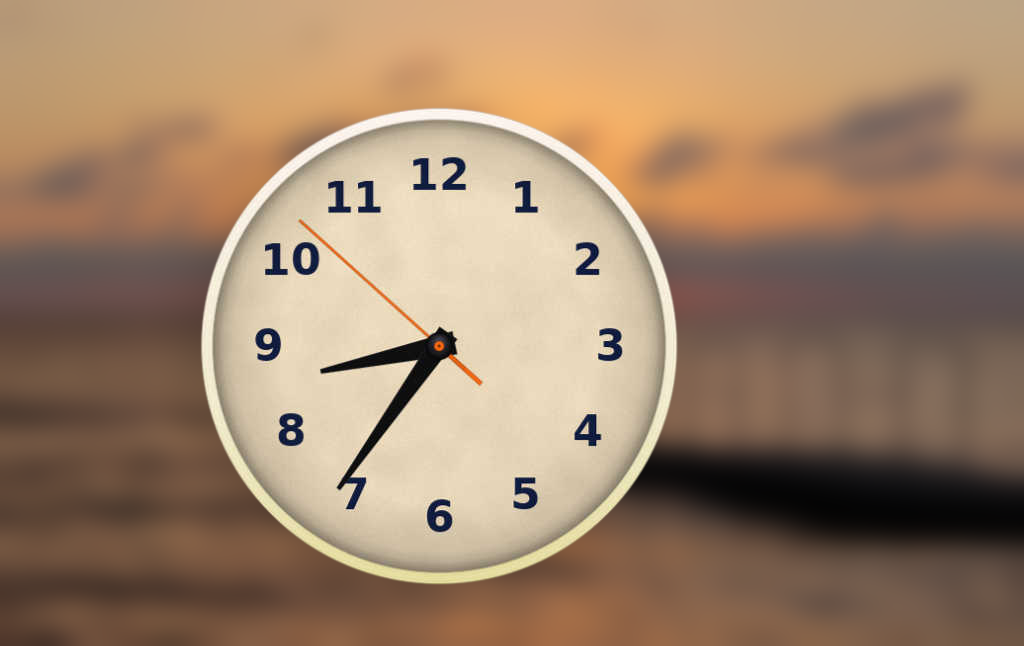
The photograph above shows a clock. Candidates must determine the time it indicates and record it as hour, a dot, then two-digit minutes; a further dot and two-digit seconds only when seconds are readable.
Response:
8.35.52
